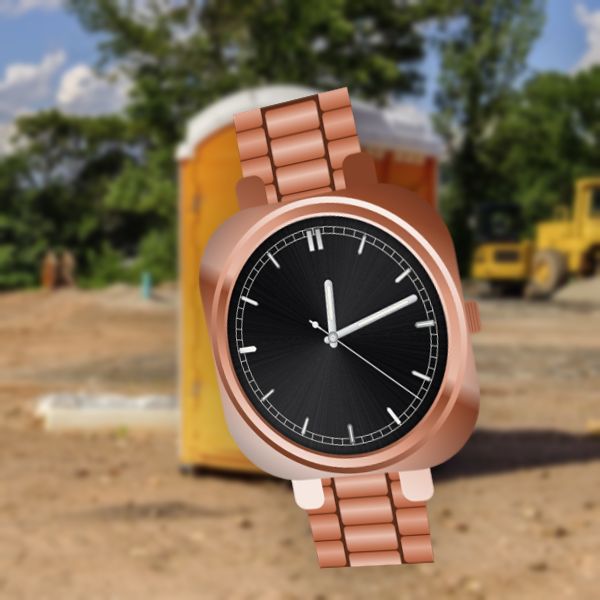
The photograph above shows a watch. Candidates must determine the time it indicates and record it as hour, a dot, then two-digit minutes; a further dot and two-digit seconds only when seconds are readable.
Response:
12.12.22
